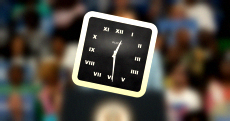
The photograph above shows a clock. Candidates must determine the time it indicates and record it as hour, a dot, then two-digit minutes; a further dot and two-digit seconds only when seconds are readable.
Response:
12.29
